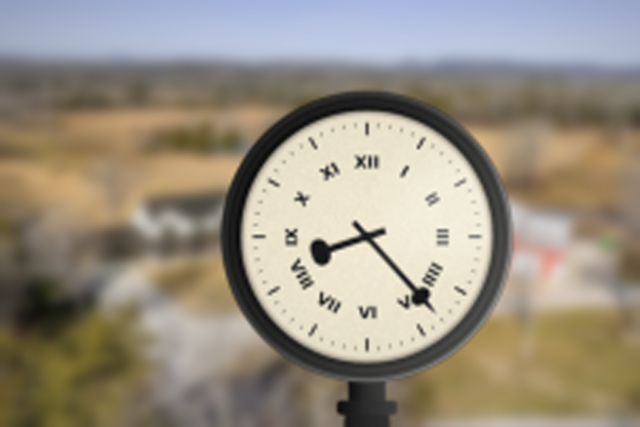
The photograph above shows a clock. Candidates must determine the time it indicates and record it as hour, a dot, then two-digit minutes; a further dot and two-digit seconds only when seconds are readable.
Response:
8.23
